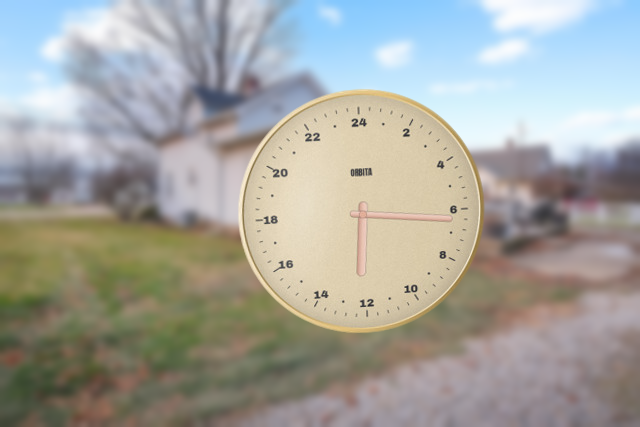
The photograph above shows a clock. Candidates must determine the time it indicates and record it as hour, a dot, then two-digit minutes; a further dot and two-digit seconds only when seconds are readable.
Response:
12.16
